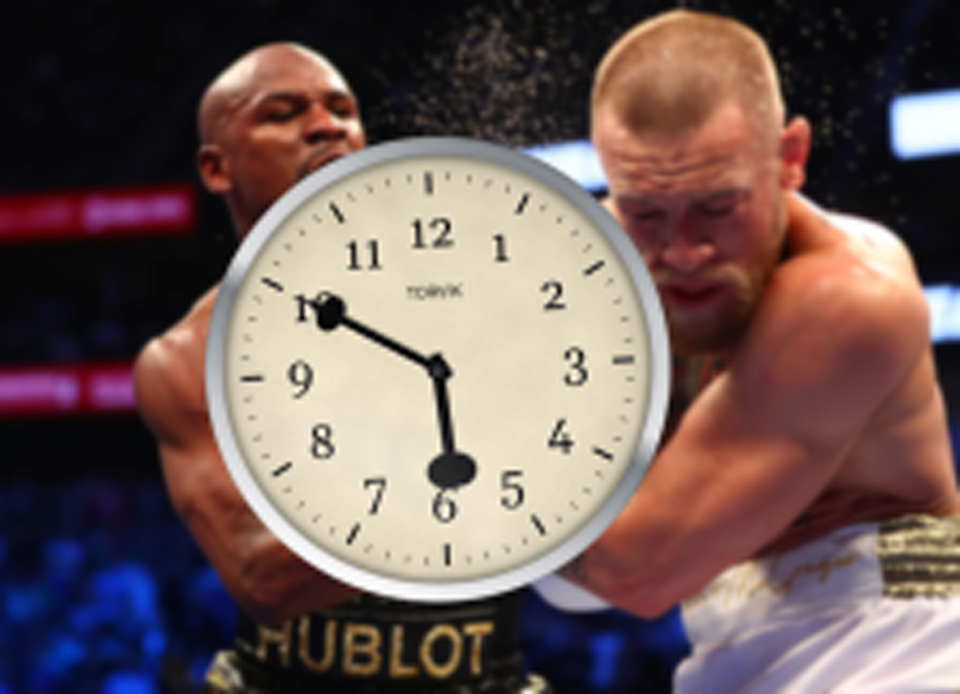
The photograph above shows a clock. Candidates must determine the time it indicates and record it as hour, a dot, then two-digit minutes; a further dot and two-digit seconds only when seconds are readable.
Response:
5.50
